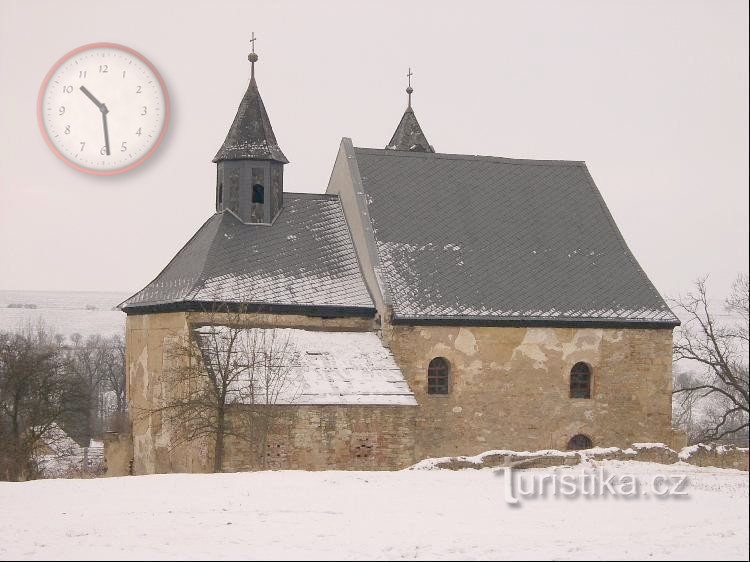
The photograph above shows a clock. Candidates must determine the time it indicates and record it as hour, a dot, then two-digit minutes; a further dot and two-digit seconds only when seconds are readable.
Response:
10.29
